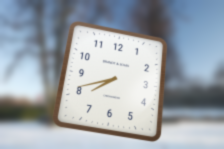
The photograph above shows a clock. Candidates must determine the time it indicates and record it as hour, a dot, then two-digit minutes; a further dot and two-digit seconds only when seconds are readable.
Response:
7.41
